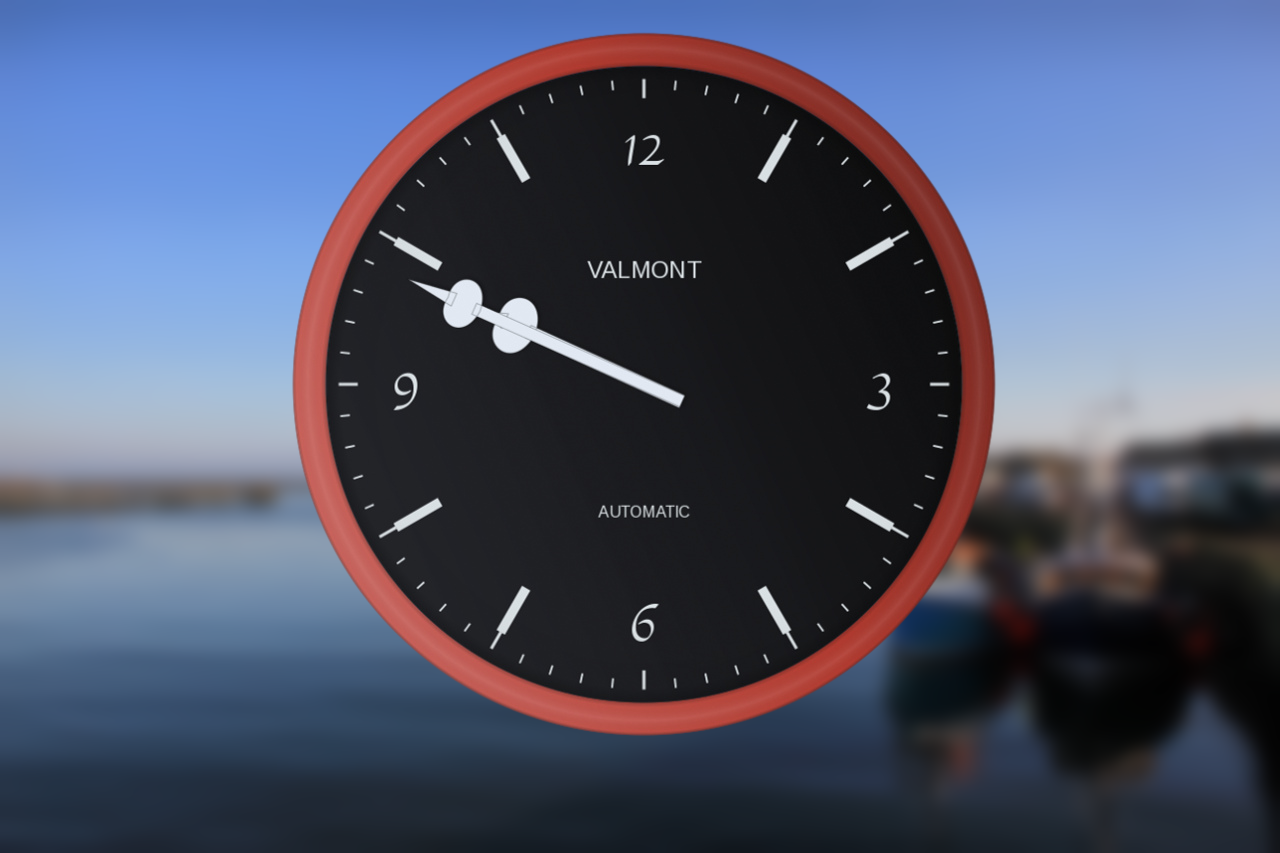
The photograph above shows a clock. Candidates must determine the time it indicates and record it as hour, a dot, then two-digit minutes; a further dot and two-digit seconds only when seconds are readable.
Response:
9.49
